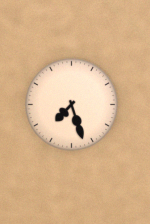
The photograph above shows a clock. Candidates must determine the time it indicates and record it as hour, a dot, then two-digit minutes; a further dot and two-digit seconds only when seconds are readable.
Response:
7.27
